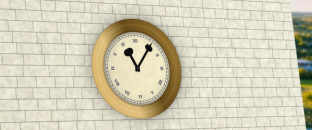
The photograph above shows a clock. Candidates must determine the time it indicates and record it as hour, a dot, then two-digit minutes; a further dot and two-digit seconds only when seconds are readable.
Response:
11.06
